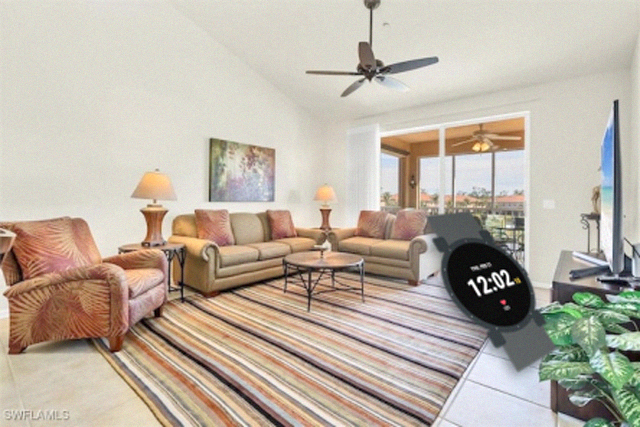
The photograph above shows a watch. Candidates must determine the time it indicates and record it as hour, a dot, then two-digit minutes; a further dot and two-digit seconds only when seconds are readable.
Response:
12.02
